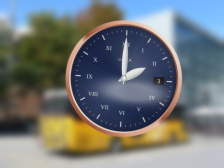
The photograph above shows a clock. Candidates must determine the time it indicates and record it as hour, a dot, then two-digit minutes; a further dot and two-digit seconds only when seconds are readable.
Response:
2.00
